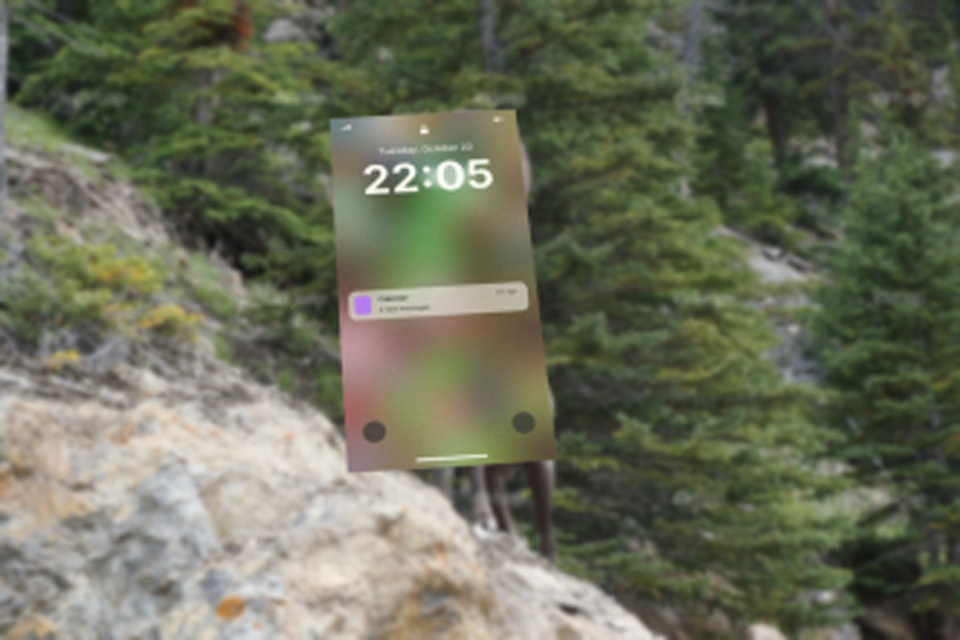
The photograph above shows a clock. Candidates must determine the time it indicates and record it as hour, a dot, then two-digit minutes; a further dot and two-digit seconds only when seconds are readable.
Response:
22.05
